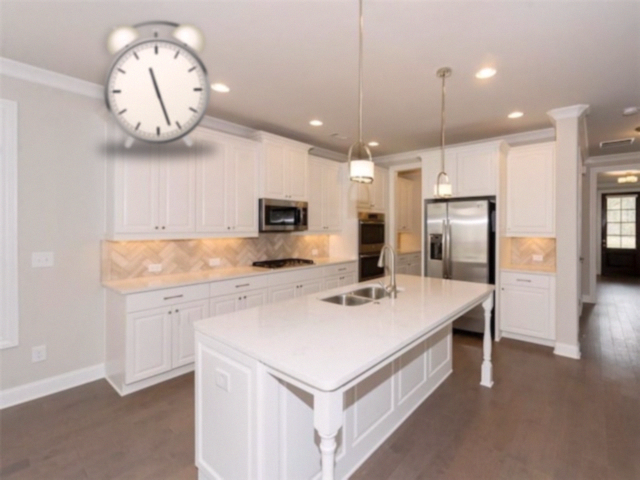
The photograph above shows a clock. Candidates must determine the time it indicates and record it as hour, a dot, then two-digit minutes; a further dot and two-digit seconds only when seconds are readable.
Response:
11.27
